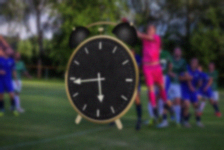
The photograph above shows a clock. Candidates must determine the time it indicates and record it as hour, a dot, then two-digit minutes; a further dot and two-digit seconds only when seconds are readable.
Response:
5.44
